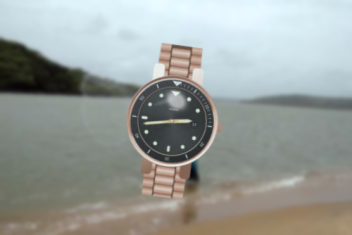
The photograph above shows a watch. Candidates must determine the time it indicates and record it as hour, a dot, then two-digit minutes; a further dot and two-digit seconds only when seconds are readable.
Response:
2.43
